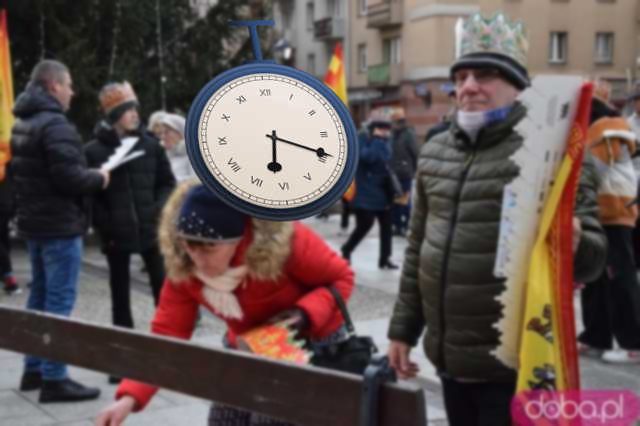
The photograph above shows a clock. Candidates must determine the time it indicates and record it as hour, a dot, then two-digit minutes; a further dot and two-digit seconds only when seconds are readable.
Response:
6.19
